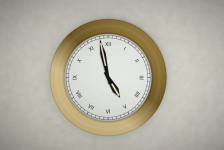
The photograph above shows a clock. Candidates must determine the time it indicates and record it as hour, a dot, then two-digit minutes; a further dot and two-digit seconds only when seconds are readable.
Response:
4.58
